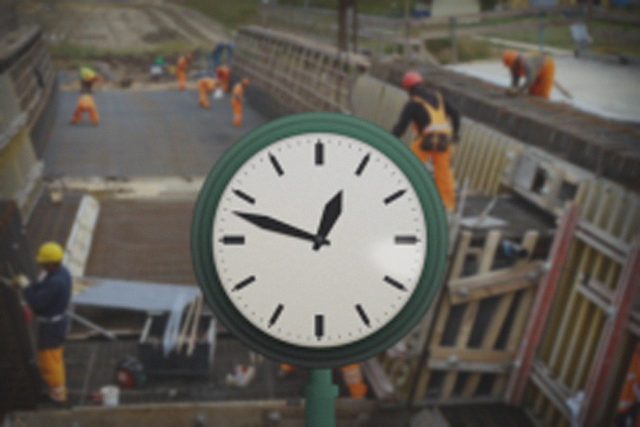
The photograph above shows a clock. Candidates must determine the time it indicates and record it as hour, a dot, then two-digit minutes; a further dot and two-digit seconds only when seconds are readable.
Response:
12.48
